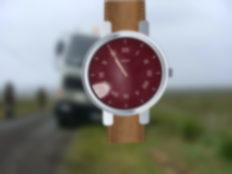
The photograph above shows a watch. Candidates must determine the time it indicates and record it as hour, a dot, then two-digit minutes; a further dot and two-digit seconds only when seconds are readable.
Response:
10.55
